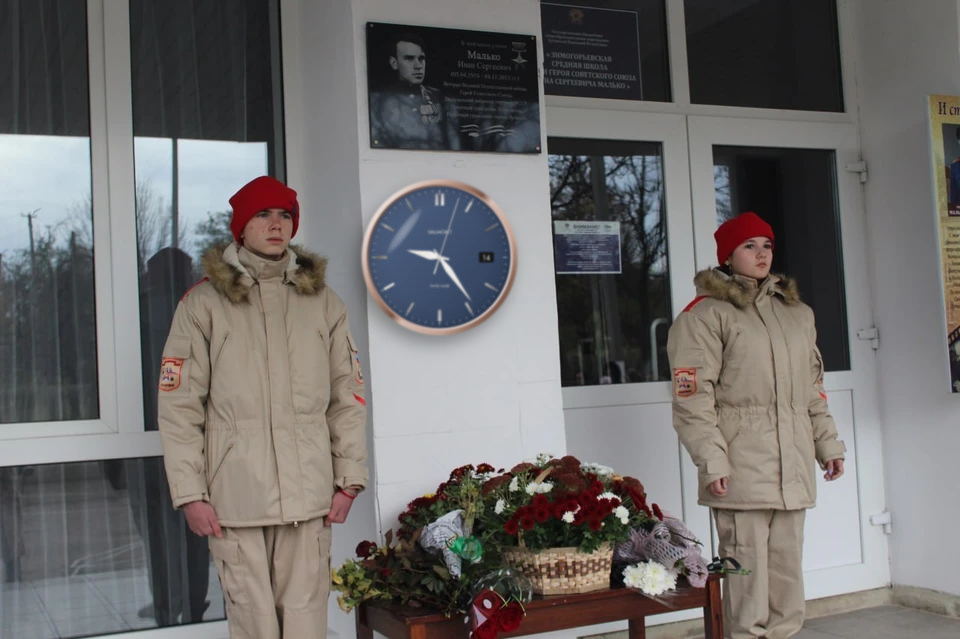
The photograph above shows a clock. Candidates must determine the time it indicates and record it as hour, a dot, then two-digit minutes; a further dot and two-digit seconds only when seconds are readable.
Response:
9.24.03
